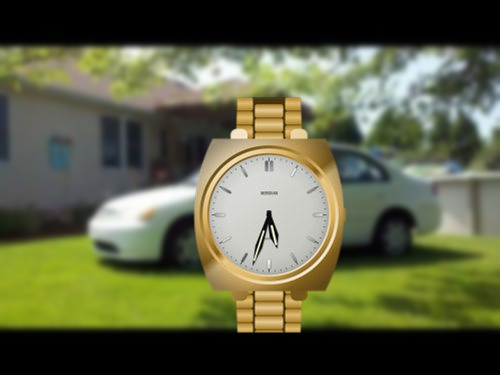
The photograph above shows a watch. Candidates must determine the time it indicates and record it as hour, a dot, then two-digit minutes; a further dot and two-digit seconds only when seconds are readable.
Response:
5.33
